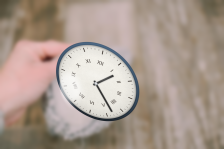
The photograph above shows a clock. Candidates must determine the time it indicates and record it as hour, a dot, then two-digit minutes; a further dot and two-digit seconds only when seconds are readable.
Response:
1.23
